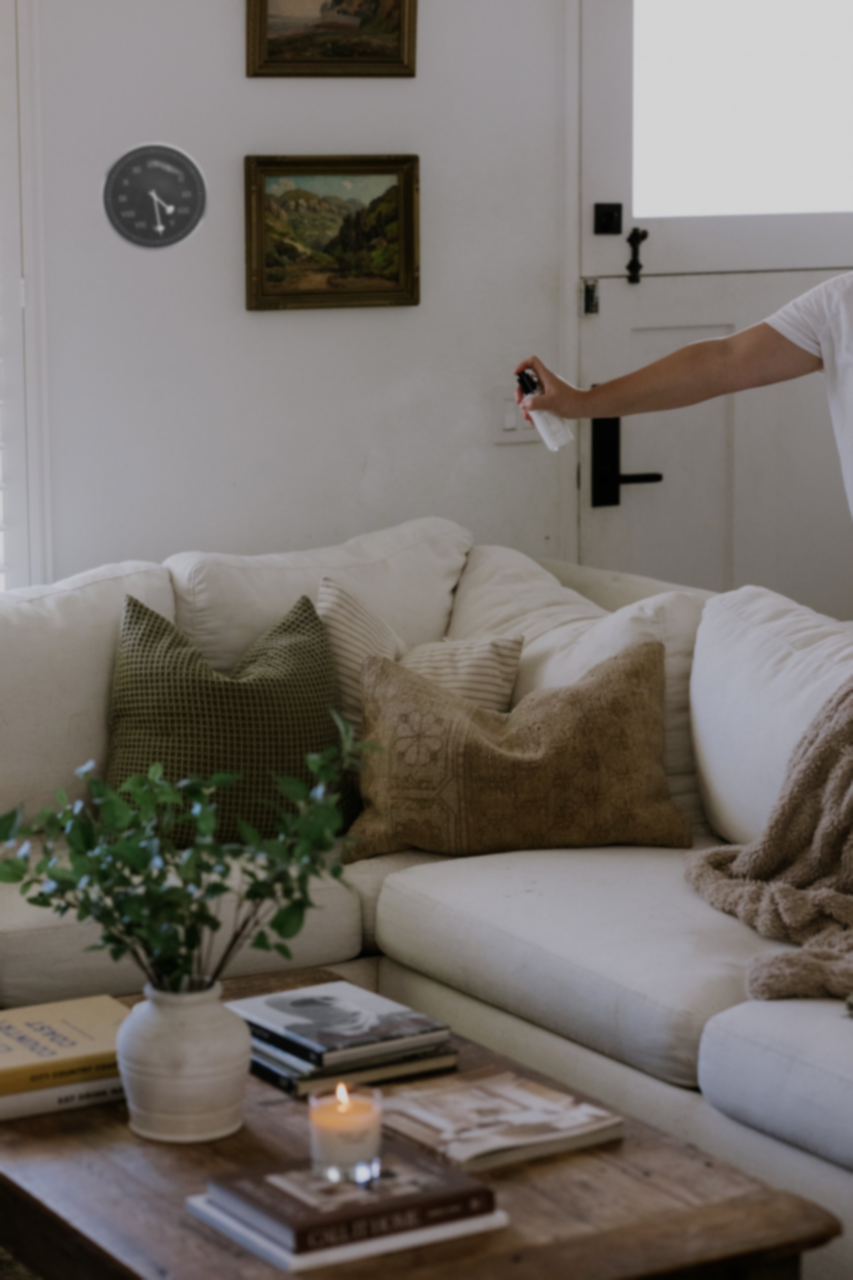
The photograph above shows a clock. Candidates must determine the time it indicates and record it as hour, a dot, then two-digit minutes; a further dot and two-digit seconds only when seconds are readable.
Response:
4.29
